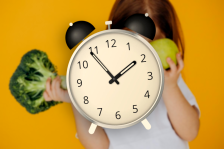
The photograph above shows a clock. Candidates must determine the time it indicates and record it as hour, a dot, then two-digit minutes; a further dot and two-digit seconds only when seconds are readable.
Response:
1.54
